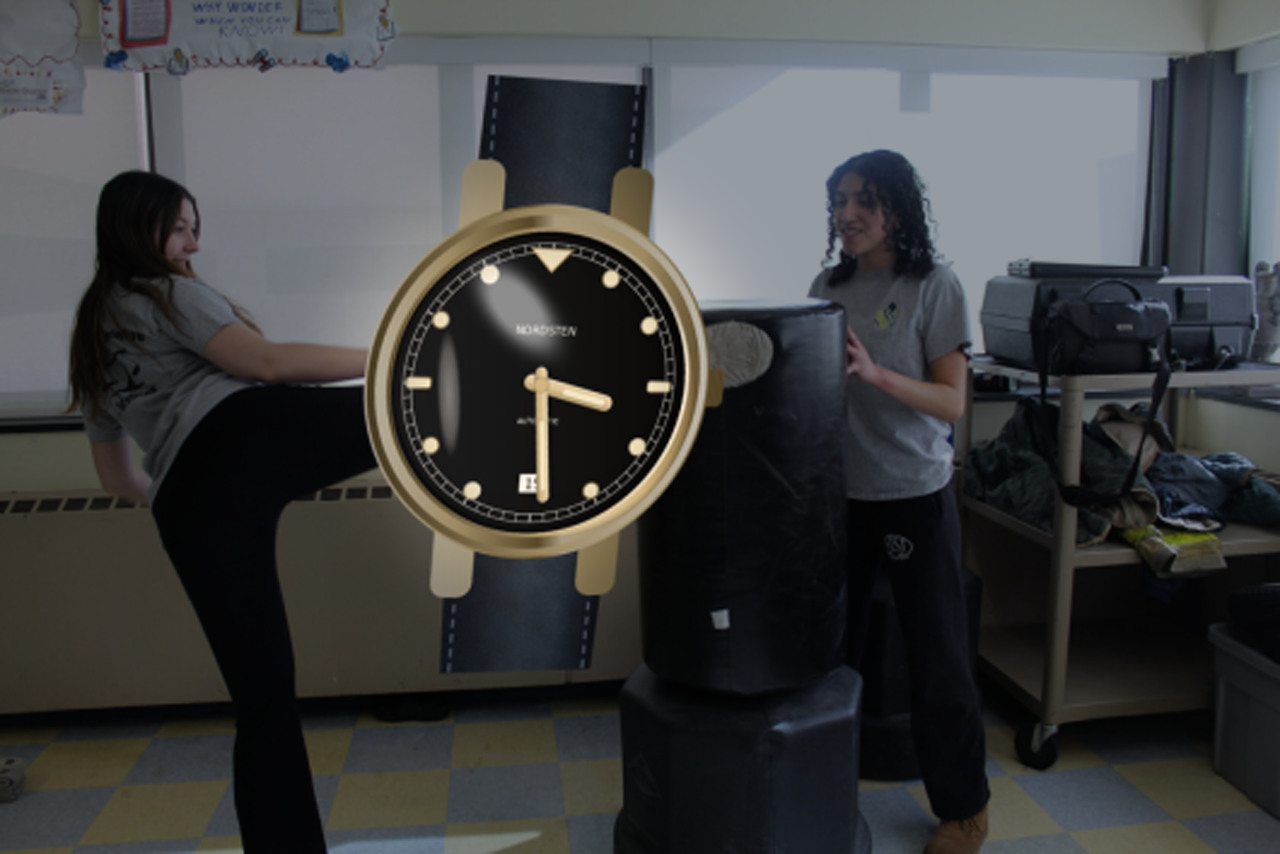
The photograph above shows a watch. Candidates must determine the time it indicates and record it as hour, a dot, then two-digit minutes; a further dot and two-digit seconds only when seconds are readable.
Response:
3.29
